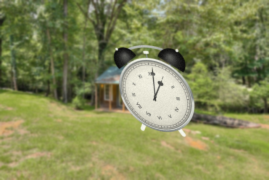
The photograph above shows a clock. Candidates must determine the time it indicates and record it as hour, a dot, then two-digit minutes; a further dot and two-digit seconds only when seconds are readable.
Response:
1.01
